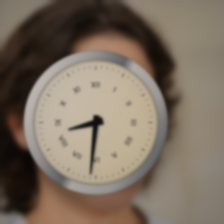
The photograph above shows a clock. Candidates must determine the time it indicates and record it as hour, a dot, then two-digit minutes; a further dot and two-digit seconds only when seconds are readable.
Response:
8.31
